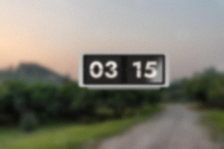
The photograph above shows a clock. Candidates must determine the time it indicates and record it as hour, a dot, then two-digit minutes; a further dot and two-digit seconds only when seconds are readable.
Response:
3.15
